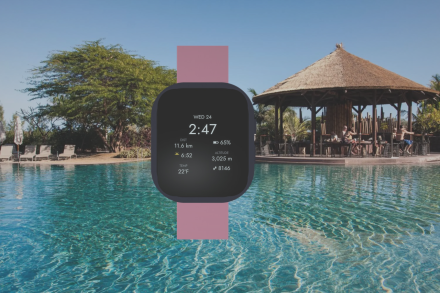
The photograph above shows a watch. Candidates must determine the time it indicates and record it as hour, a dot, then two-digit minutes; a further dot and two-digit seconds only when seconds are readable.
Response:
2.47
